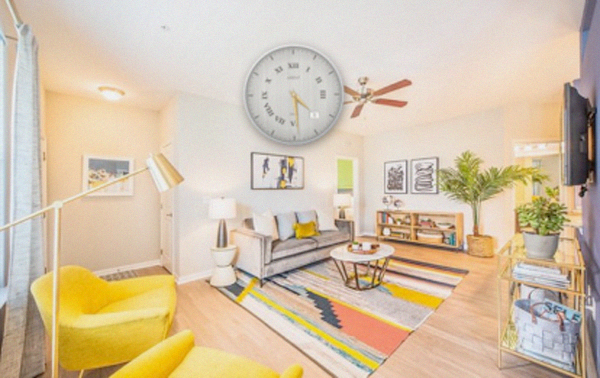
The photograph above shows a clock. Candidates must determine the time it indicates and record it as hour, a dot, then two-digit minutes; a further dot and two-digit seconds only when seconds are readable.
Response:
4.29
